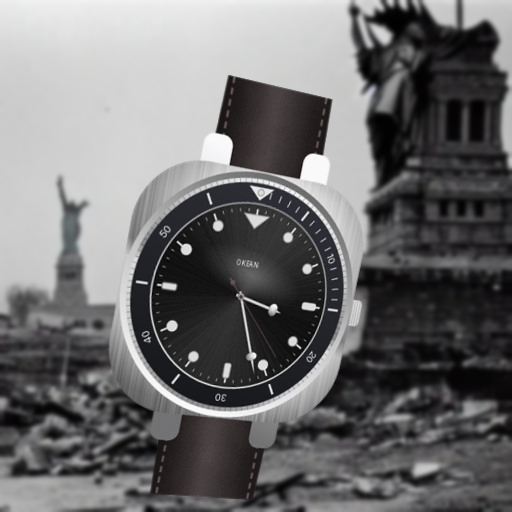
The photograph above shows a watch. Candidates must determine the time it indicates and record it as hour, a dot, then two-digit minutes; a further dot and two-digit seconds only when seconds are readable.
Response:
3.26.23
